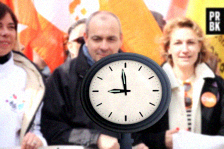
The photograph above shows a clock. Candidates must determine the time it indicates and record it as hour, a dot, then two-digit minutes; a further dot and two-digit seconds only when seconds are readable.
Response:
8.59
